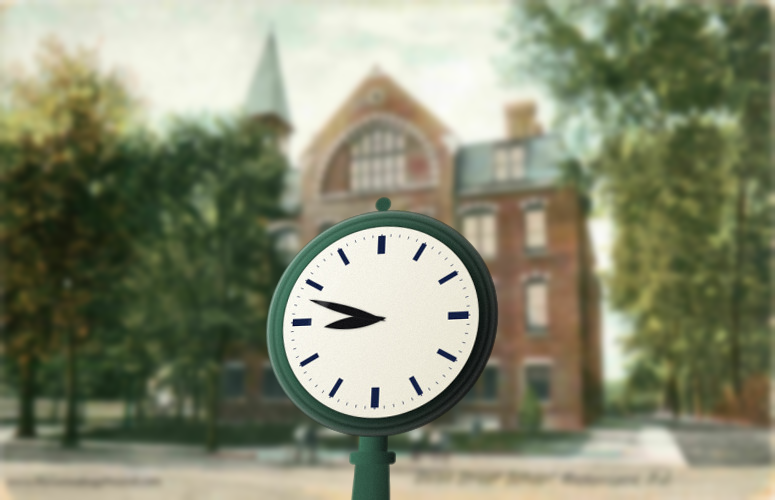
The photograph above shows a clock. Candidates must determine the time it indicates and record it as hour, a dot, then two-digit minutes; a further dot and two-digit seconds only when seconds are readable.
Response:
8.48
